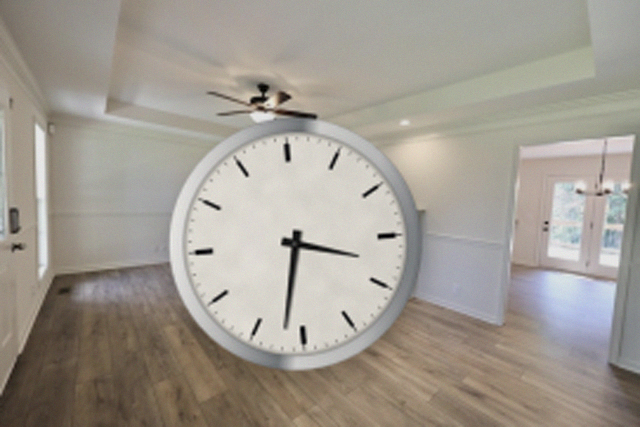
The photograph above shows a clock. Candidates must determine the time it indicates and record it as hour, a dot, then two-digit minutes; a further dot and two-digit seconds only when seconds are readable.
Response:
3.32
